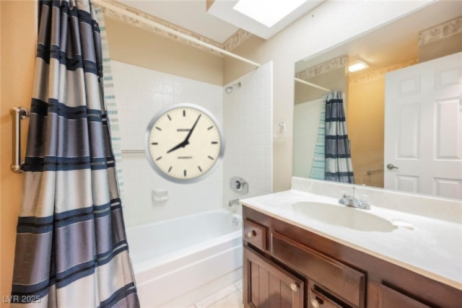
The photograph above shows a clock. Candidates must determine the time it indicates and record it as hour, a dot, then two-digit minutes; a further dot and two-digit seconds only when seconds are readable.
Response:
8.05
